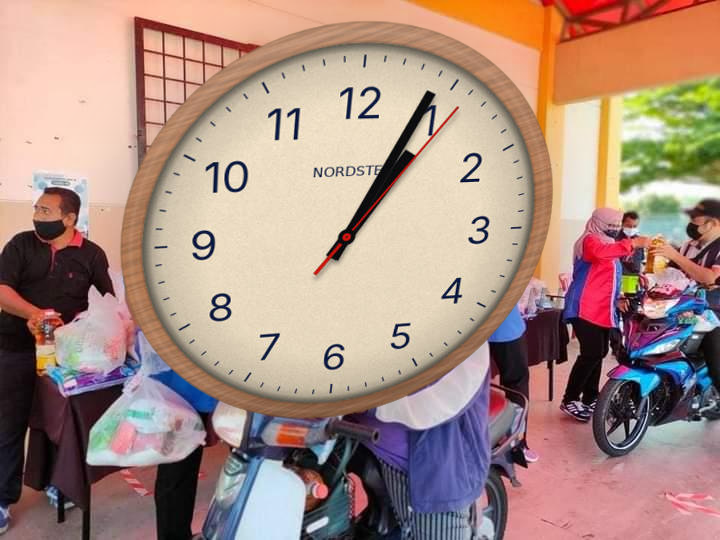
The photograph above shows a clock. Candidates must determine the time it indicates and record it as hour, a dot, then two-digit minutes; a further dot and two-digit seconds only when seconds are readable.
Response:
1.04.06
